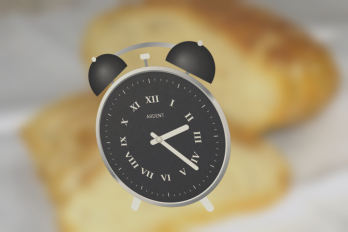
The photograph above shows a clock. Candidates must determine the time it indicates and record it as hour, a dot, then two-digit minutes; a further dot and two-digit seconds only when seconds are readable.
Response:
2.22
